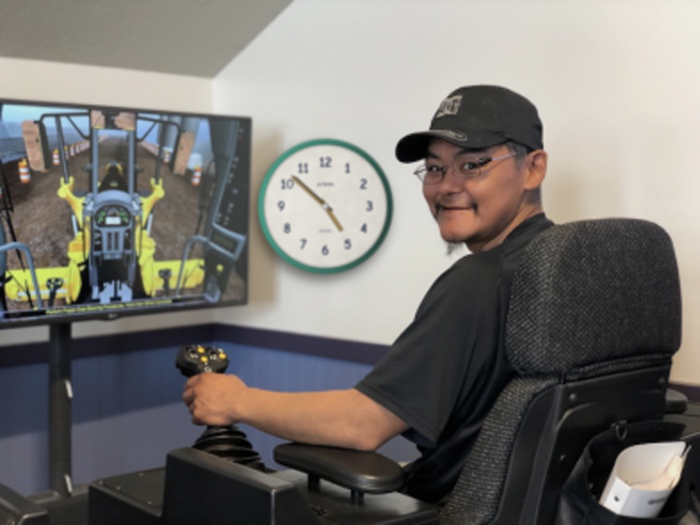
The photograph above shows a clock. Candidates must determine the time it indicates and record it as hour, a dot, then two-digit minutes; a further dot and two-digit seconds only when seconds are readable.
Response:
4.52
